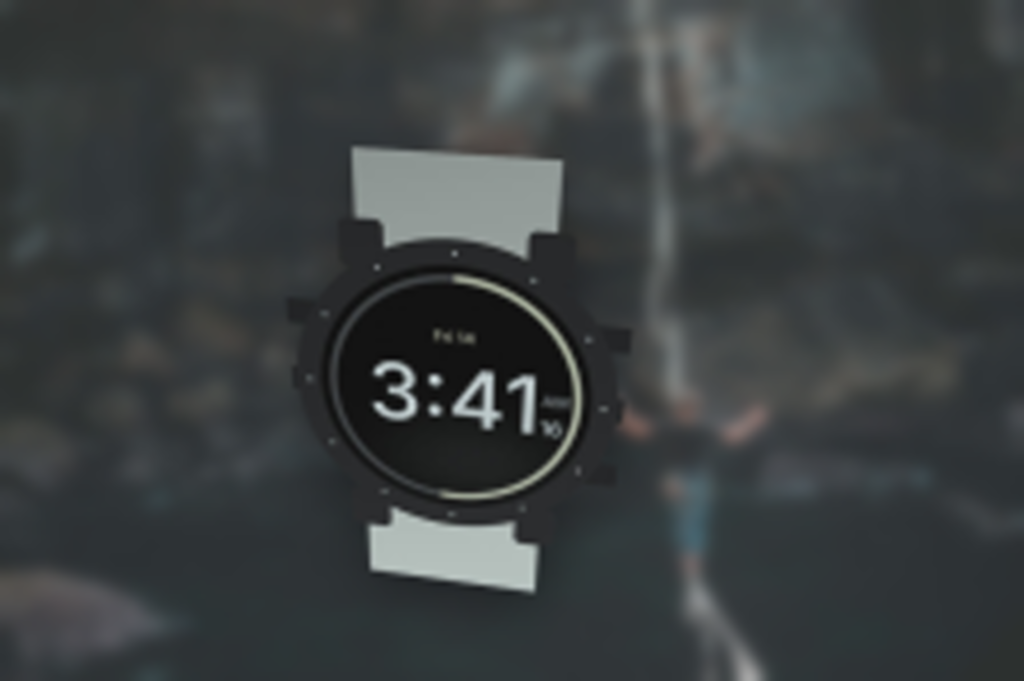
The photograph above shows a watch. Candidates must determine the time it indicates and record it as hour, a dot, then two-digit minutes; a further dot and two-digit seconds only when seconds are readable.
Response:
3.41
